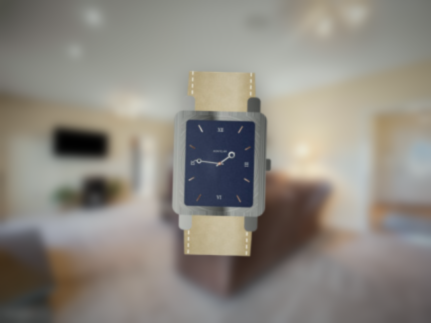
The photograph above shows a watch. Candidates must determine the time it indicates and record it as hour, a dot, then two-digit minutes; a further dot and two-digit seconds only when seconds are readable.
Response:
1.46
